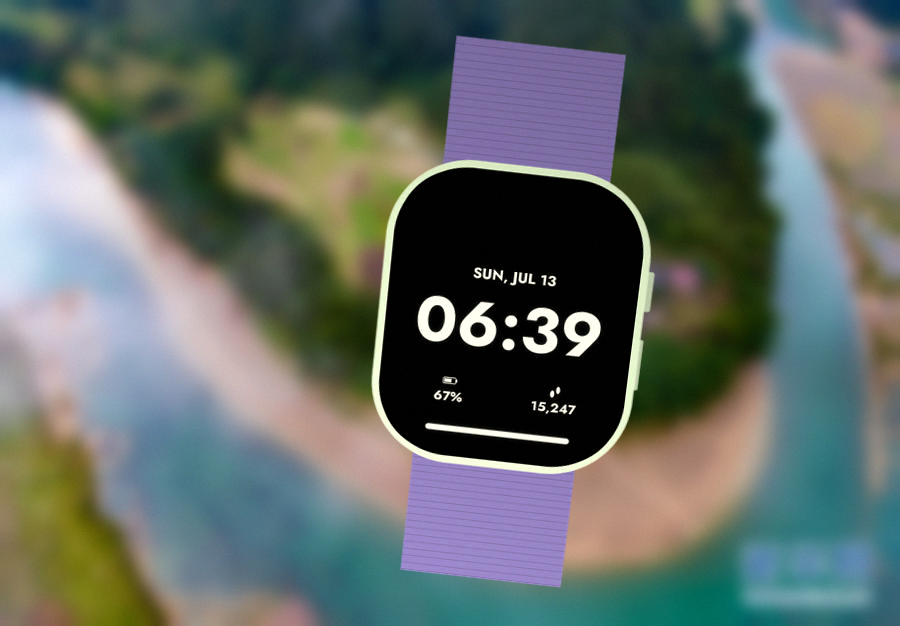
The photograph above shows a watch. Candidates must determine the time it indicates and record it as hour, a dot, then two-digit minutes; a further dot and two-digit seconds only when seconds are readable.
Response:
6.39
